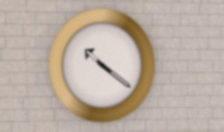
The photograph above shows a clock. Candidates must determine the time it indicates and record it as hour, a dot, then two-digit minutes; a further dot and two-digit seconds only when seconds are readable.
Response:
10.21
